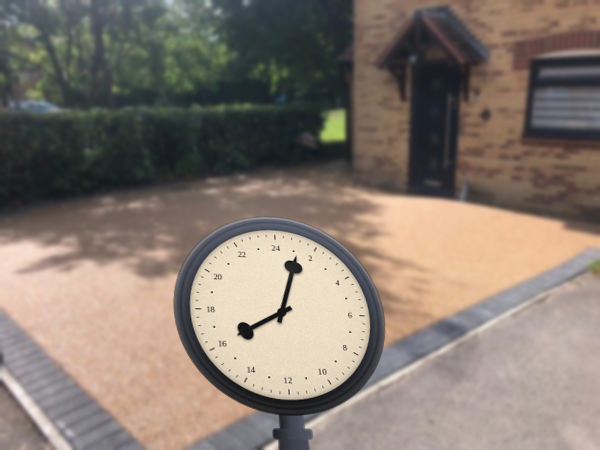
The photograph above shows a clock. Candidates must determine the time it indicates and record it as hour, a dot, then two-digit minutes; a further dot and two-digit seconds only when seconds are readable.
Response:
16.03
